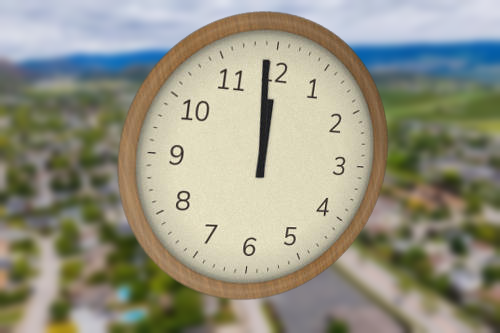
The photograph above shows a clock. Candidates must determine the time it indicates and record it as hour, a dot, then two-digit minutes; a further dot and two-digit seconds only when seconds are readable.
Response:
11.59
